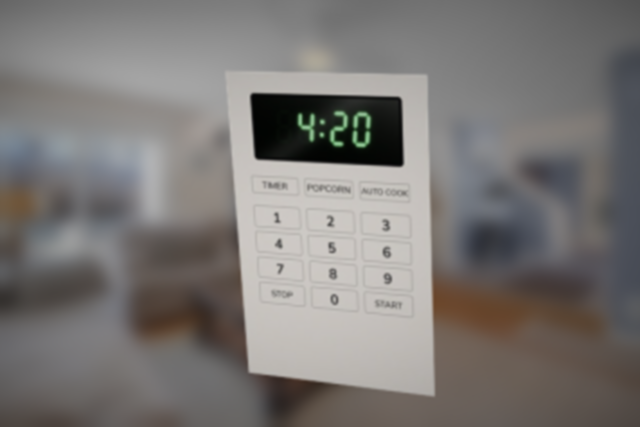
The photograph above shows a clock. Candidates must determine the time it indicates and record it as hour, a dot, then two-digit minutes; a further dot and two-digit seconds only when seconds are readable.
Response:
4.20
